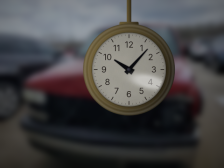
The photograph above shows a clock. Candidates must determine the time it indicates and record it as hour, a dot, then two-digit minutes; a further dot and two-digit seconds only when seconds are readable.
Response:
10.07
